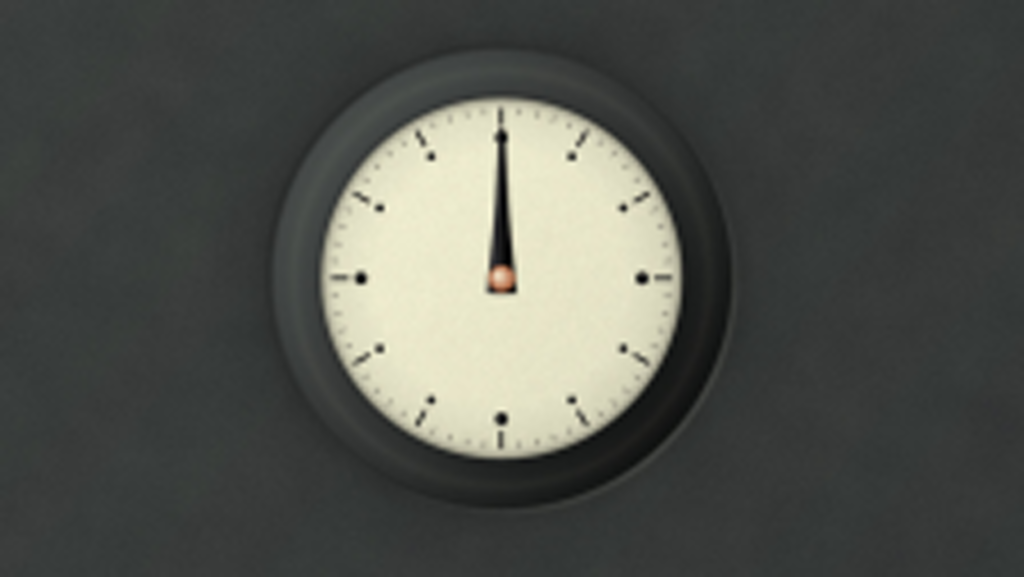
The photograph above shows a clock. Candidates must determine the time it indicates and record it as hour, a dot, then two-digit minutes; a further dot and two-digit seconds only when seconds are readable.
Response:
12.00
